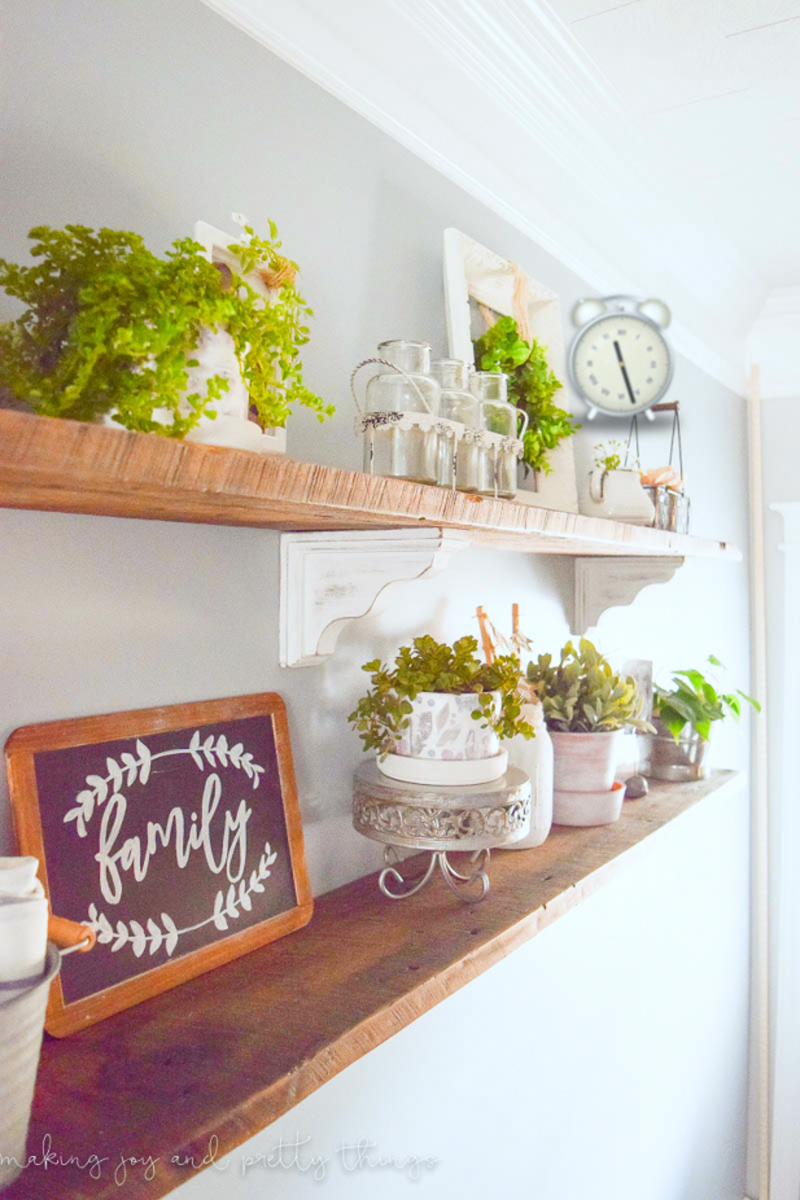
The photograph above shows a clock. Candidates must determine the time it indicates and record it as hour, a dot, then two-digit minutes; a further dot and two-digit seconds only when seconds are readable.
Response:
11.27
